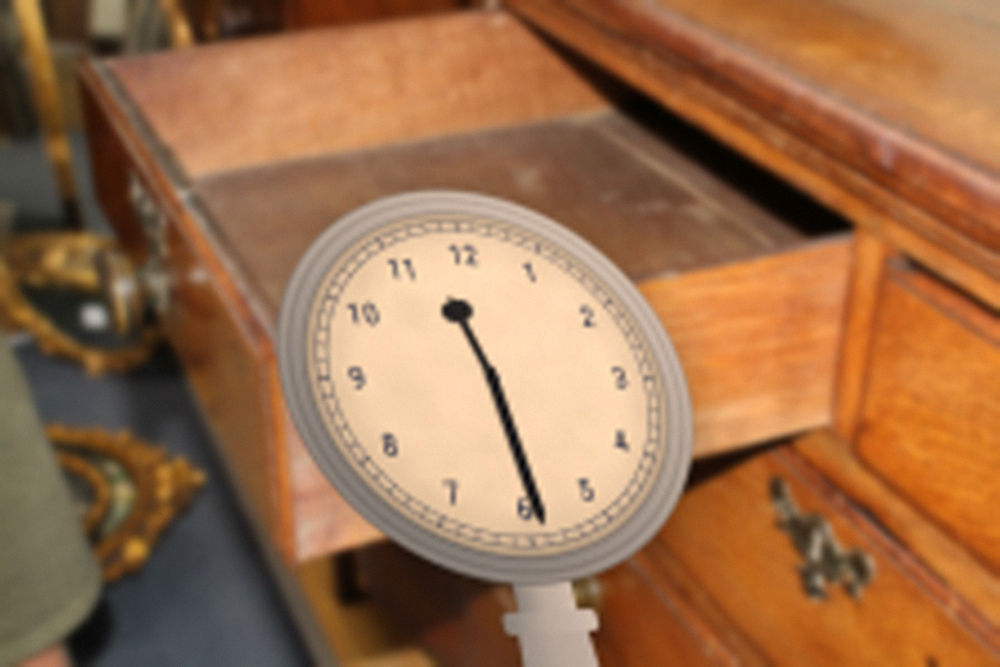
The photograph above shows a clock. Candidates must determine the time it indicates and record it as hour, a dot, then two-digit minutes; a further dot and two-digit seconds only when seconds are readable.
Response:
11.29
